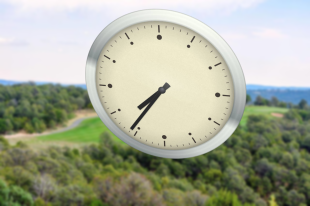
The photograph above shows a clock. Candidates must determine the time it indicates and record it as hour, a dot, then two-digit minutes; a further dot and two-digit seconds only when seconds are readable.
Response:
7.36
